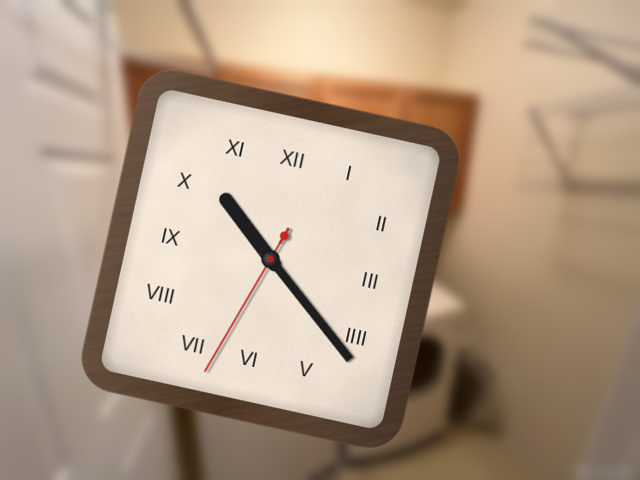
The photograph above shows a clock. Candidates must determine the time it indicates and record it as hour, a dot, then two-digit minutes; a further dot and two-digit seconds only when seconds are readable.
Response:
10.21.33
